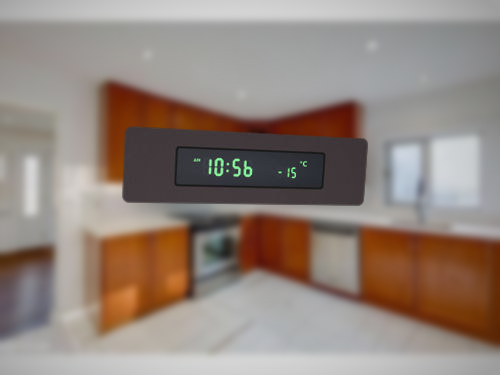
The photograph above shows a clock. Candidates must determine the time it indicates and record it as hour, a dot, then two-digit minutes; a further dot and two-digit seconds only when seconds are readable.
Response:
10.56
